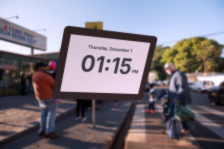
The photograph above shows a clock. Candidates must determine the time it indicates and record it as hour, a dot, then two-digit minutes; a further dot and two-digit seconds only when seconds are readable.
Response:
1.15
